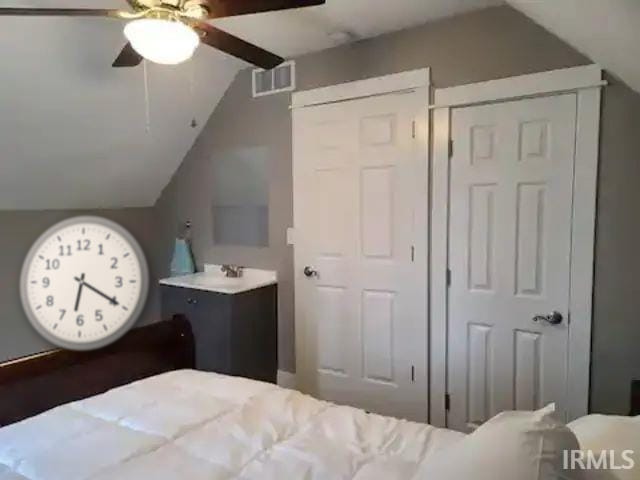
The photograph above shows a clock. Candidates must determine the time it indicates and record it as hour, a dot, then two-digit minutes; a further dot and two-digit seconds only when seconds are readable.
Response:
6.20
